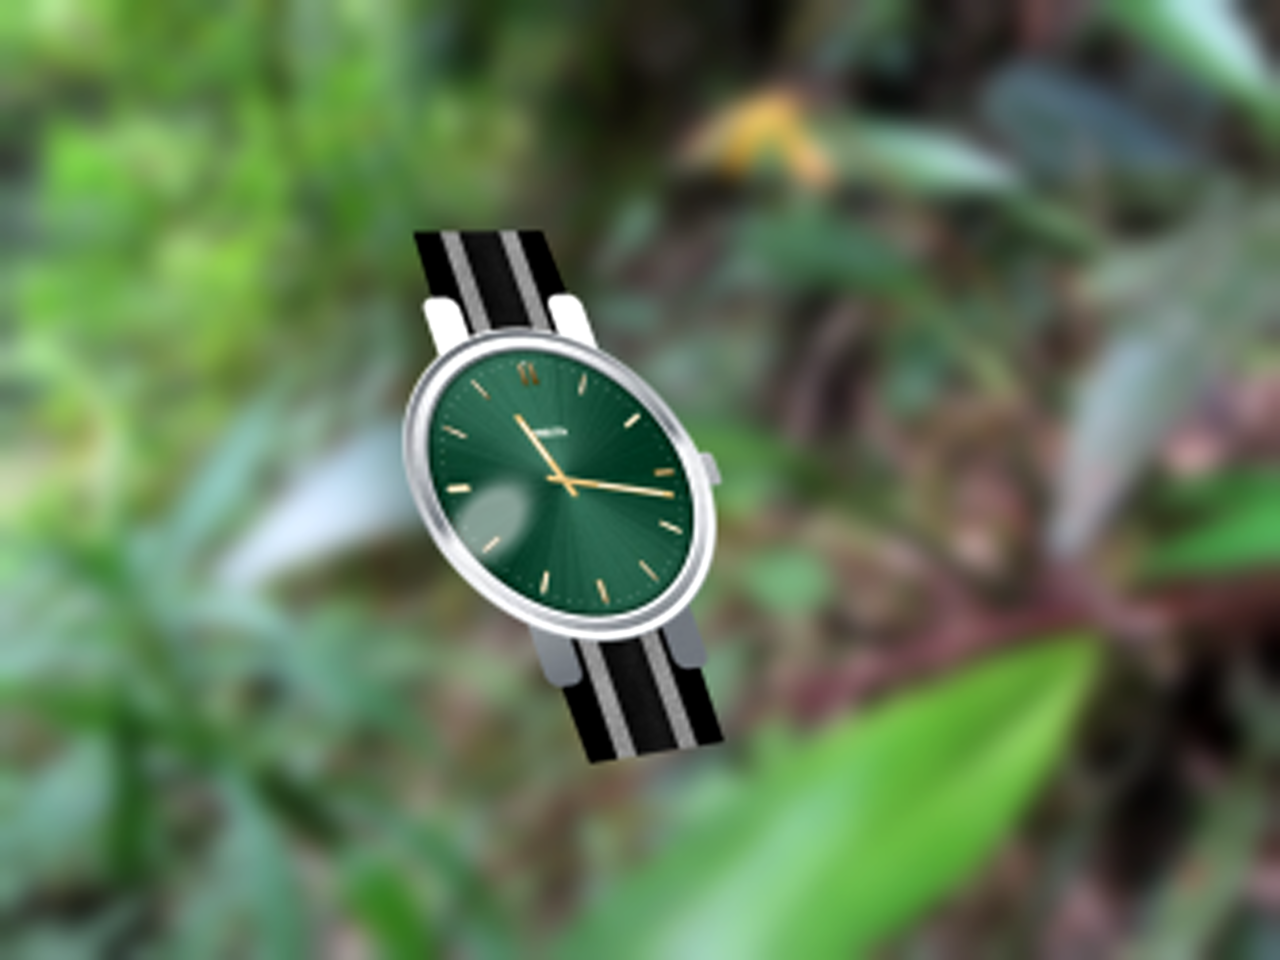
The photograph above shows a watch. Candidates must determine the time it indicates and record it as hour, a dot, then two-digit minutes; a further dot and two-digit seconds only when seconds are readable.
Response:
11.17
